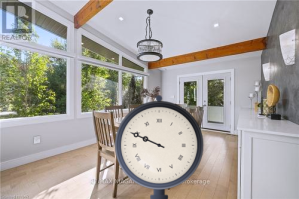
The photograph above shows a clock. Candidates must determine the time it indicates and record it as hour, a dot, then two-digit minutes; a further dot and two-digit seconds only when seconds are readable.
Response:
9.49
